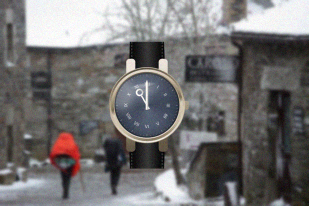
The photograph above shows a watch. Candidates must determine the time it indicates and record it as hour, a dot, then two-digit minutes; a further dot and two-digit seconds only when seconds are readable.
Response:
11.00
